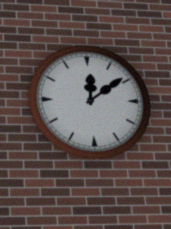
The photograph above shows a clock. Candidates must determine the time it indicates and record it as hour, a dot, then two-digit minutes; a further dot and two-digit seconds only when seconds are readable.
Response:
12.09
